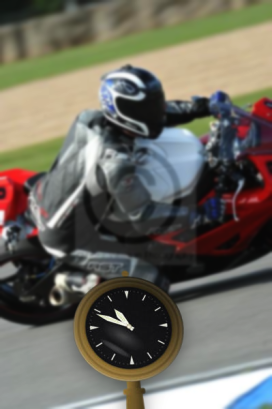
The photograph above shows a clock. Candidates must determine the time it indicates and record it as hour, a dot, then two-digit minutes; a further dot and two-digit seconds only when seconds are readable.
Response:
10.49
